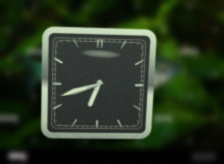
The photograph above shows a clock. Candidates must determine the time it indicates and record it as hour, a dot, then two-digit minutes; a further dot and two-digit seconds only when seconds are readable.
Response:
6.42
